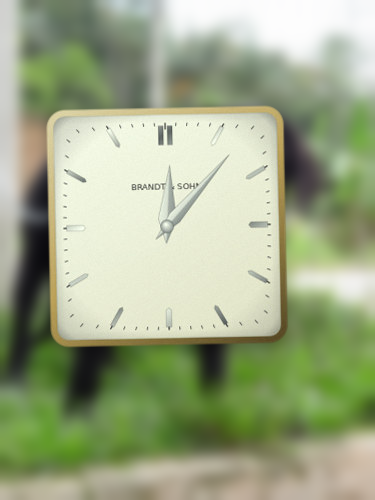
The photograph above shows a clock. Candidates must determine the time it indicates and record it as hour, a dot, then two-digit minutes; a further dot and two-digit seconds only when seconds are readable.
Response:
12.07
